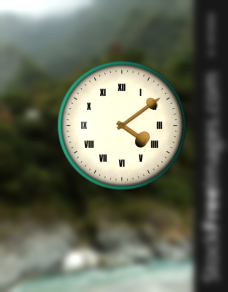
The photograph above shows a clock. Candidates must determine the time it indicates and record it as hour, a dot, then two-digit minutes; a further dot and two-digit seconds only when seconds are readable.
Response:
4.09
